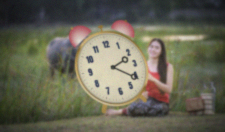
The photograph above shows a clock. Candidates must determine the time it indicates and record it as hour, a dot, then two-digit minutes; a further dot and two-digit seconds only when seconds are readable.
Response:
2.21
